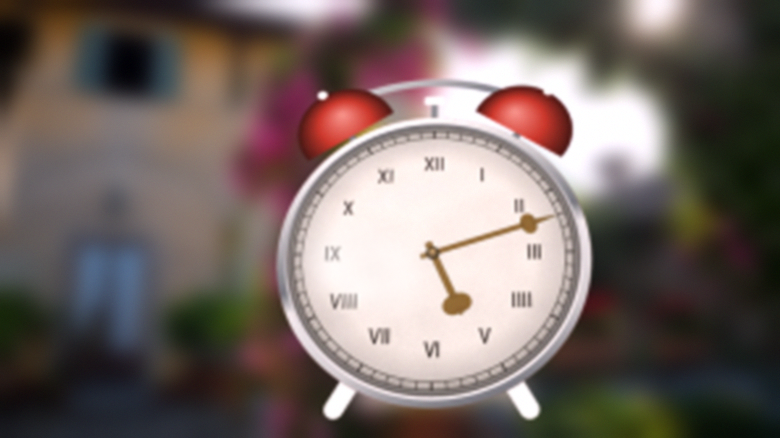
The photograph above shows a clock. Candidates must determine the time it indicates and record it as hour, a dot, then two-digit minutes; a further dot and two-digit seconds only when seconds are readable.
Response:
5.12
